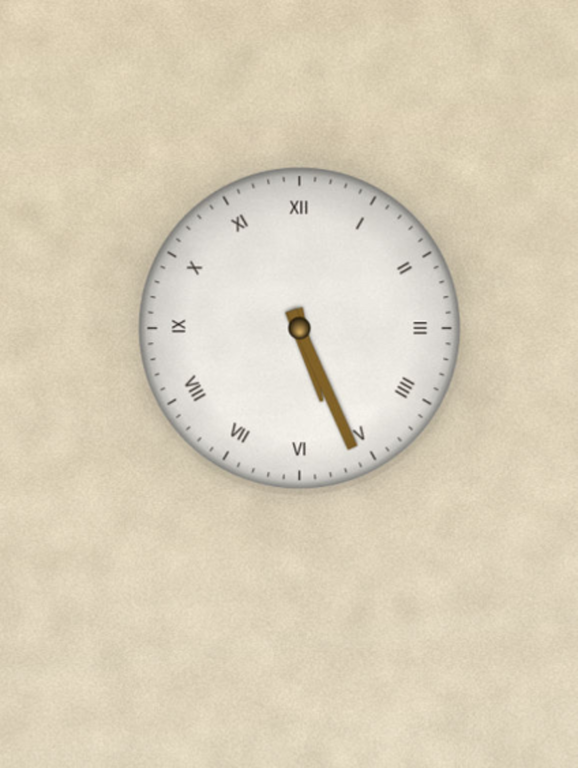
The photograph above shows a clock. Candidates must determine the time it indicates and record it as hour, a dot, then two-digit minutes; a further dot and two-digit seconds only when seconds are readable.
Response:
5.26
